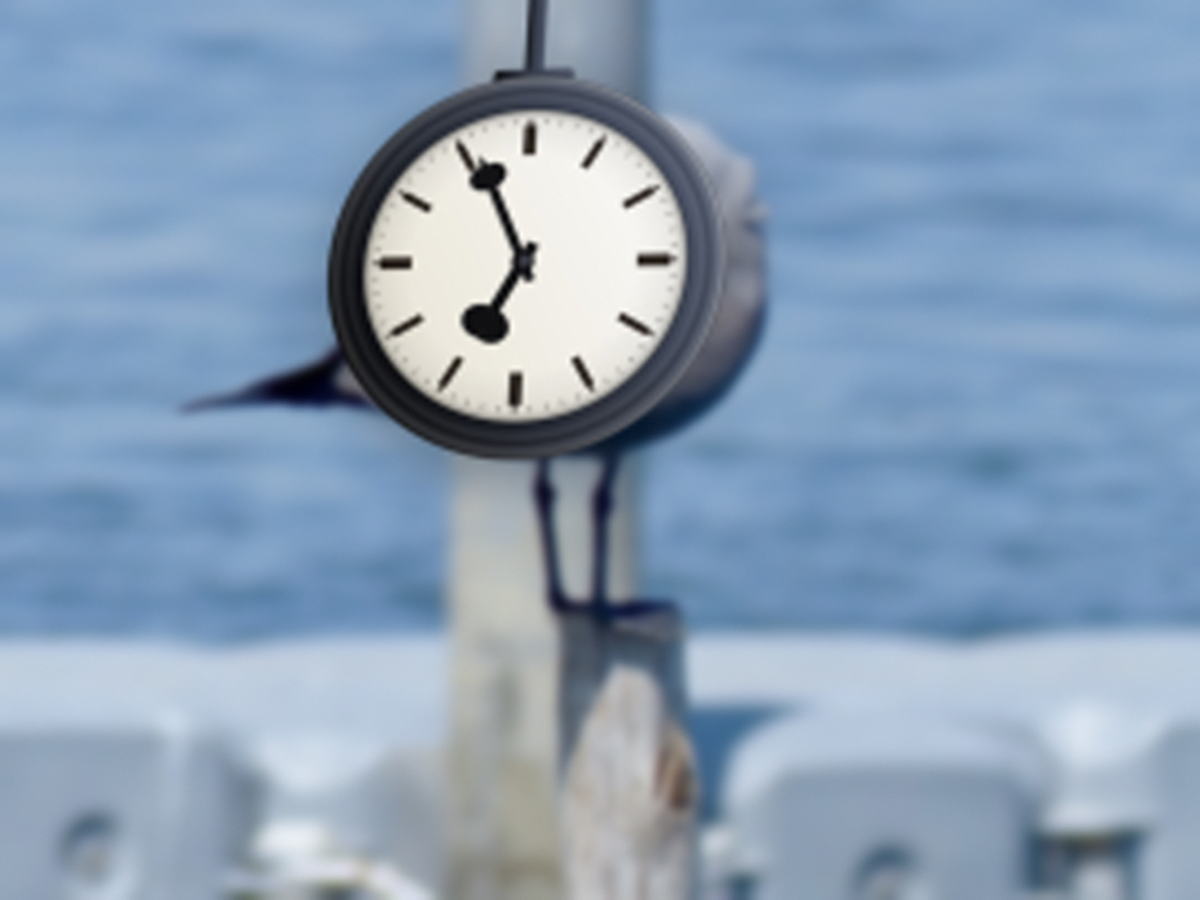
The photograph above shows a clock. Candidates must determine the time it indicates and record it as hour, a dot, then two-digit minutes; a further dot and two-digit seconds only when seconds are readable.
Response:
6.56
